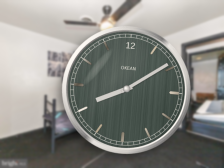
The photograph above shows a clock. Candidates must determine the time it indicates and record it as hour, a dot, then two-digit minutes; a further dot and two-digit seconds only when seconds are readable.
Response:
8.09
